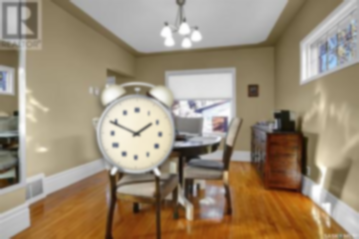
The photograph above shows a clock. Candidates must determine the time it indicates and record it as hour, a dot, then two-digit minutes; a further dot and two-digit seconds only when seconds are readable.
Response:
1.49
